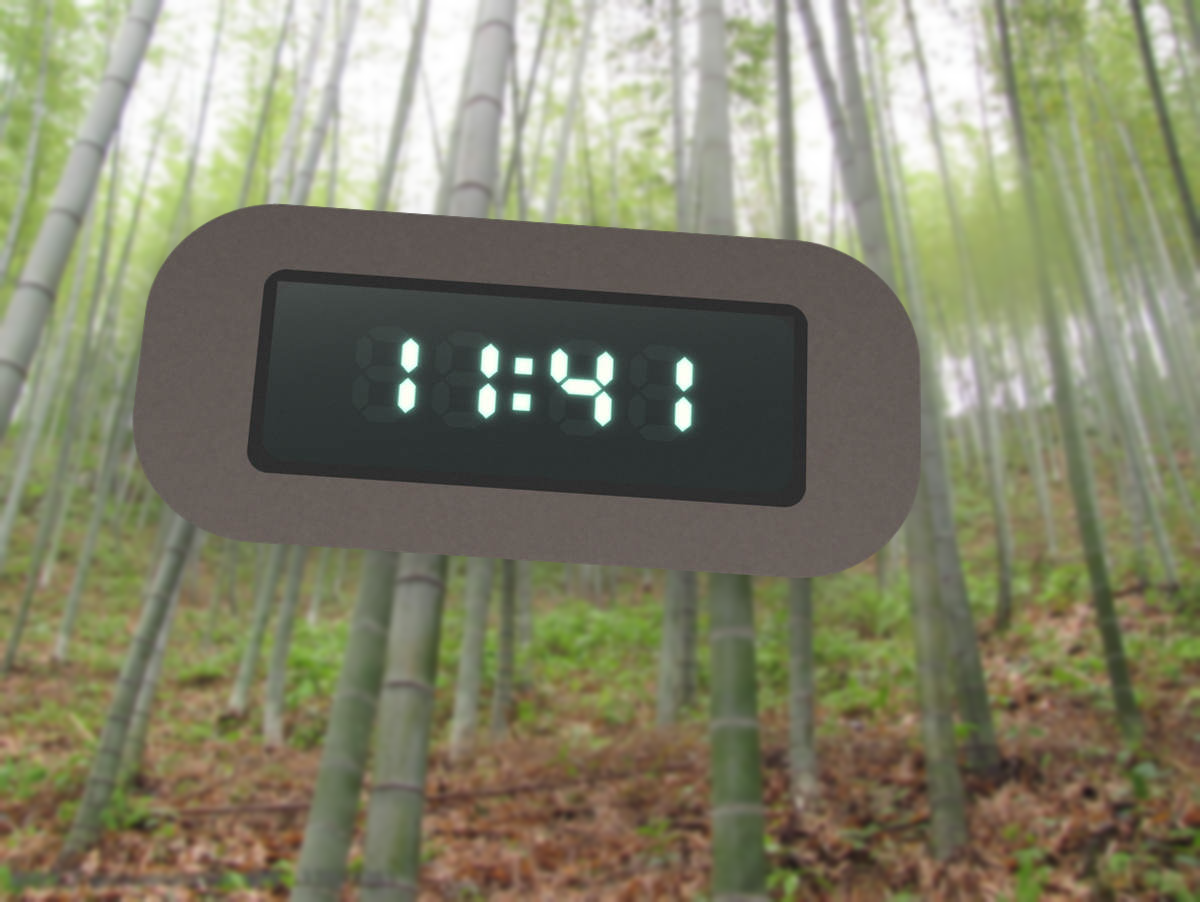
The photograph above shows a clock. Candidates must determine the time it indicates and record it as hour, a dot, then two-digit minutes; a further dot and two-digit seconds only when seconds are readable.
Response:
11.41
